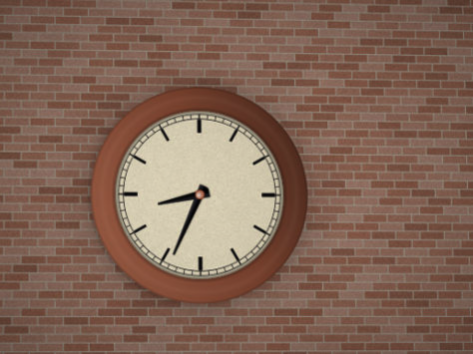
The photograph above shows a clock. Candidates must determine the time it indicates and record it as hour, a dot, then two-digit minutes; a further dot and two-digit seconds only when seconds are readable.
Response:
8.34
